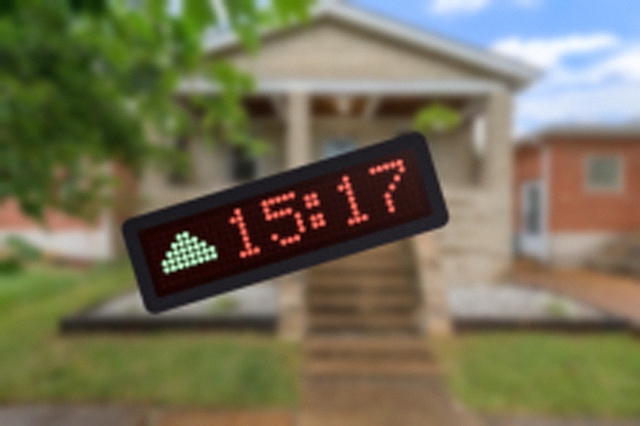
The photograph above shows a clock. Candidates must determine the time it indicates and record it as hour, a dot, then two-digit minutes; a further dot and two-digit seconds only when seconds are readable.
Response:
15.17
